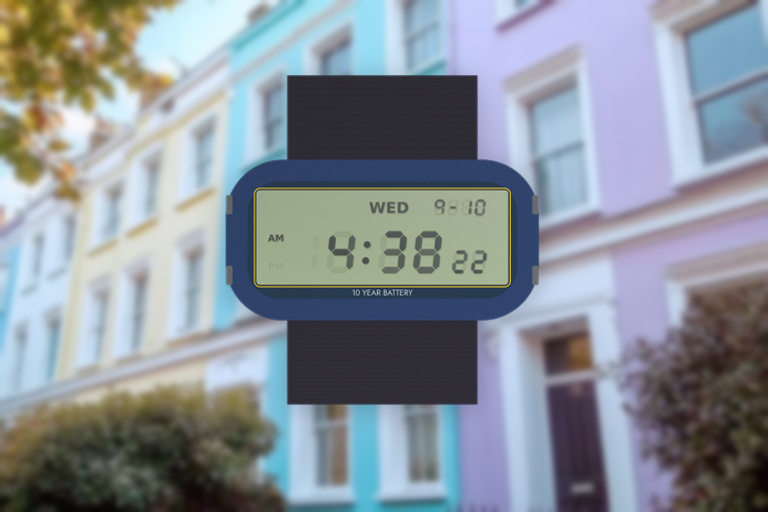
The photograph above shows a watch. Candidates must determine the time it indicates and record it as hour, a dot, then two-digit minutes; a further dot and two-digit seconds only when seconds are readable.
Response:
4.38.22
